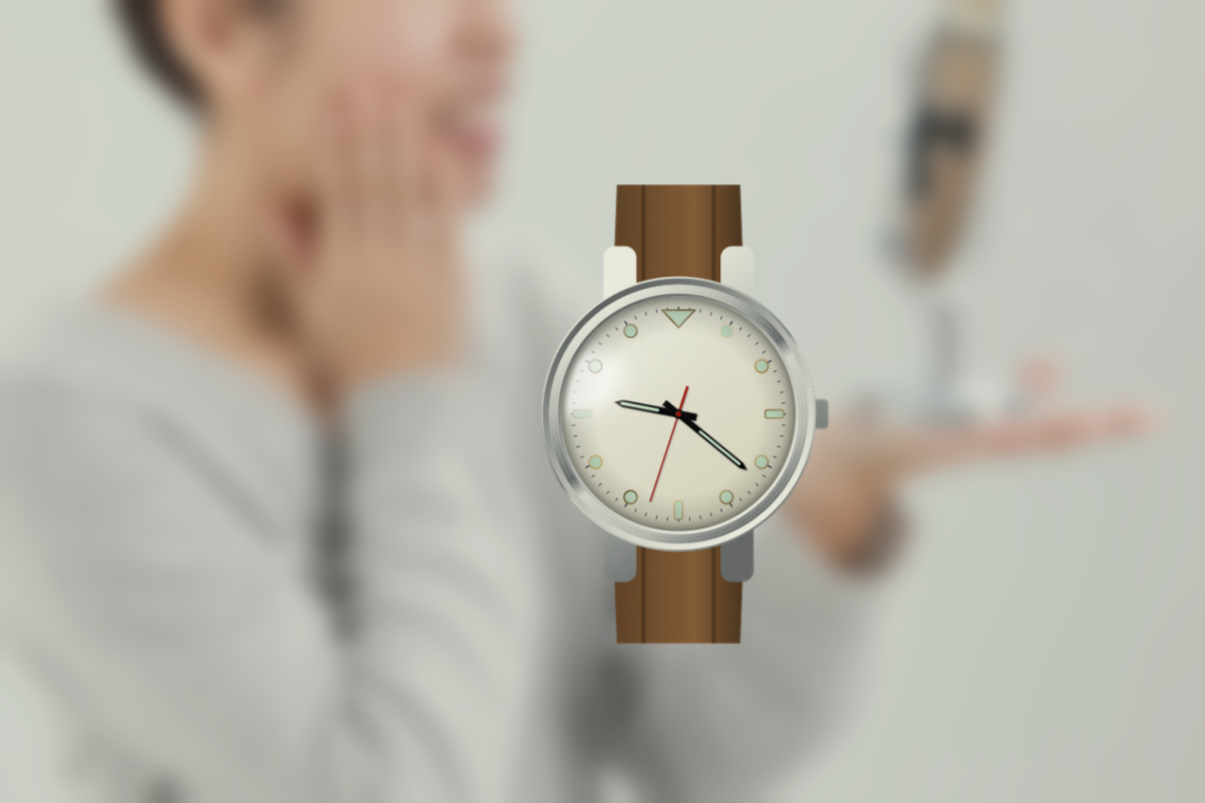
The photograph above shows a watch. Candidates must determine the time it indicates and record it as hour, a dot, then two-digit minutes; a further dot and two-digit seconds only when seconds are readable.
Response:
9.21.33
